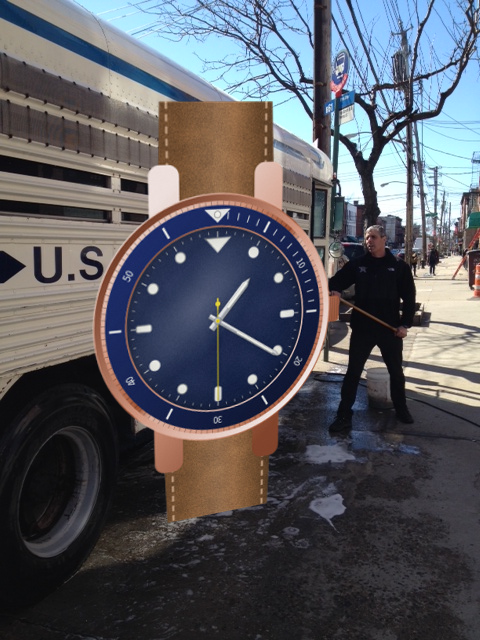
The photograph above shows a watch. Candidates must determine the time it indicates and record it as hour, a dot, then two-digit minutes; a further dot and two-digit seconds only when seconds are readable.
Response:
1.20.30
